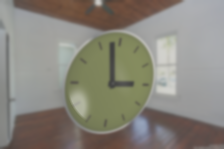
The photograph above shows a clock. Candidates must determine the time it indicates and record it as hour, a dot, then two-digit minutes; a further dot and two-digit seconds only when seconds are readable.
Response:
2.58
